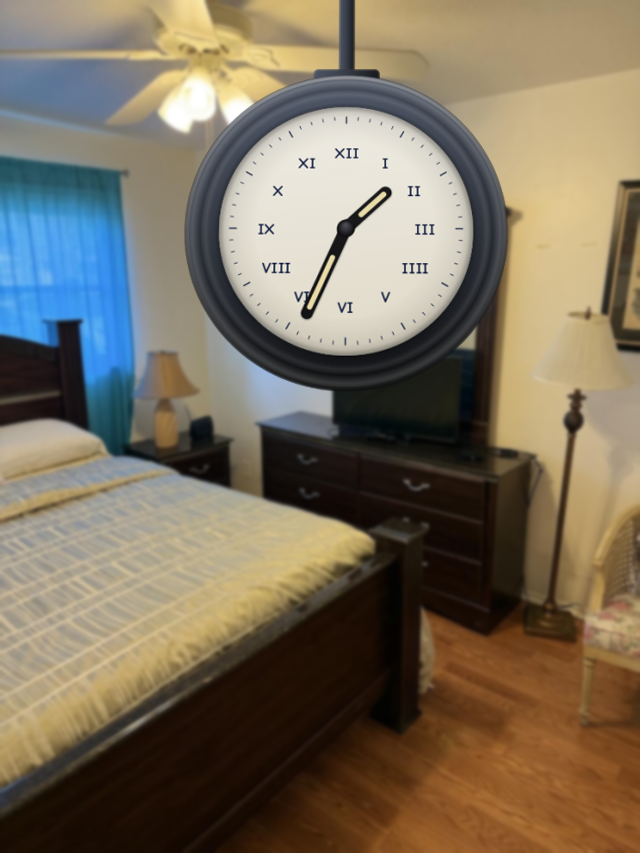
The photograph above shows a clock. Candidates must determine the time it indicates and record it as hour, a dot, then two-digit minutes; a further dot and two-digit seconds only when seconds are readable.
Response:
1.34
